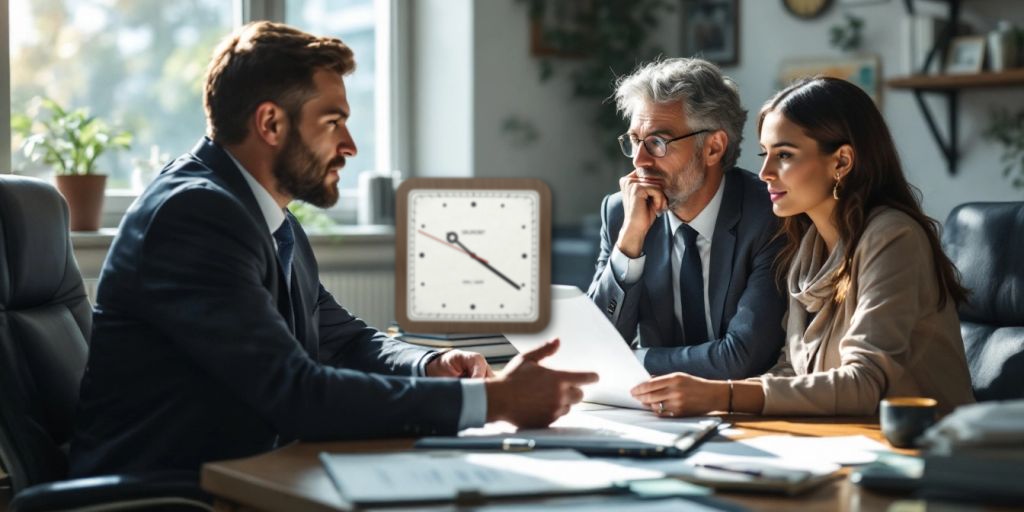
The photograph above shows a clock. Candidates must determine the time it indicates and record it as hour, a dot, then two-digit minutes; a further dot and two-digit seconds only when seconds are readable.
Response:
10.20.49
